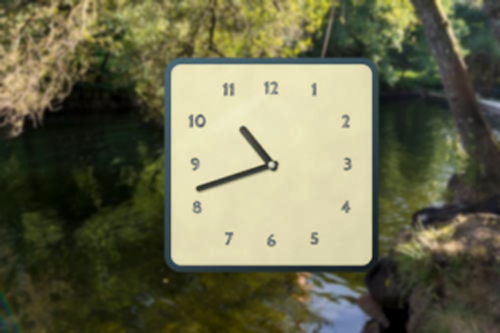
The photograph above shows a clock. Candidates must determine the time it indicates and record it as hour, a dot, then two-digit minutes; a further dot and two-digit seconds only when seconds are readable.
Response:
10.42
